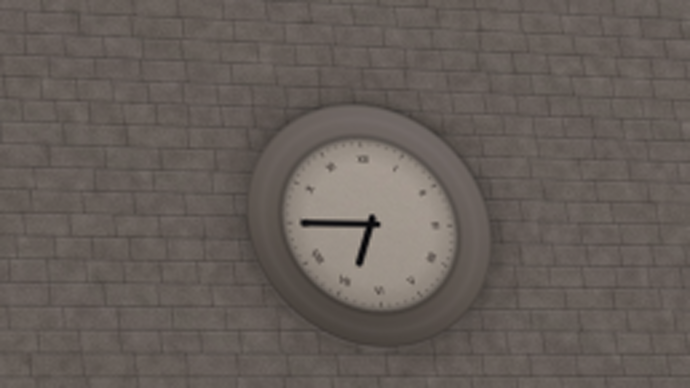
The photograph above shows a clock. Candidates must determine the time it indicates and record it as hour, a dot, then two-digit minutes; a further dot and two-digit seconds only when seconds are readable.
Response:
6.45
